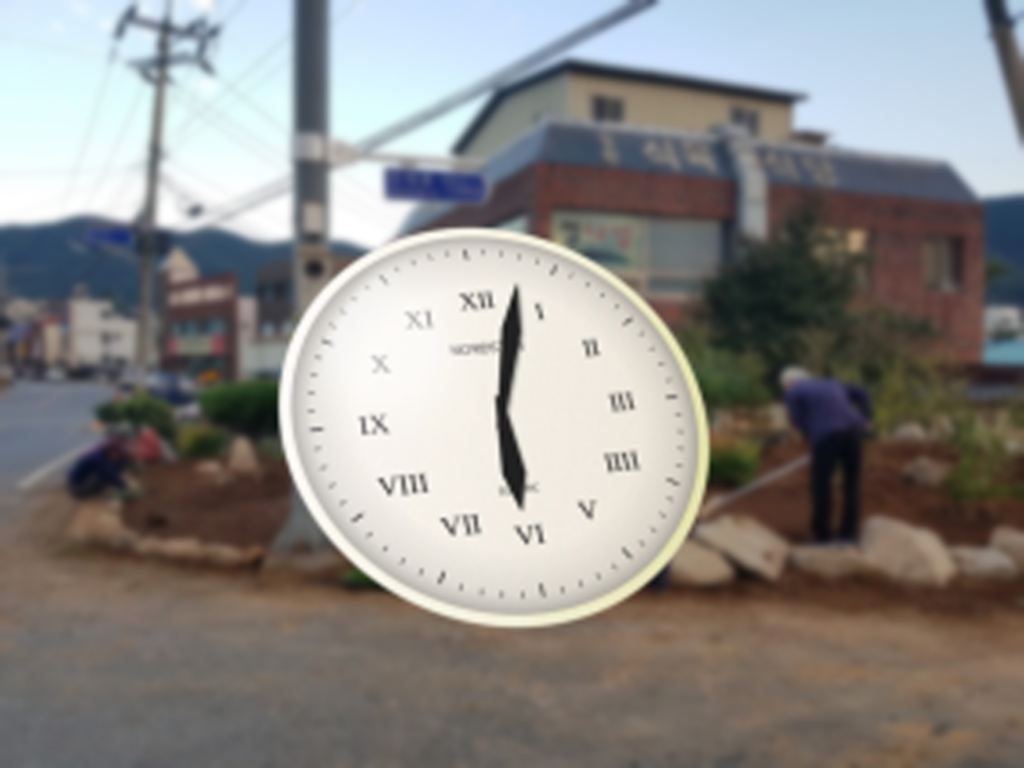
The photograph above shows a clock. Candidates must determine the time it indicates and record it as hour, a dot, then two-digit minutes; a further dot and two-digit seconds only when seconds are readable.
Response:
6.03
